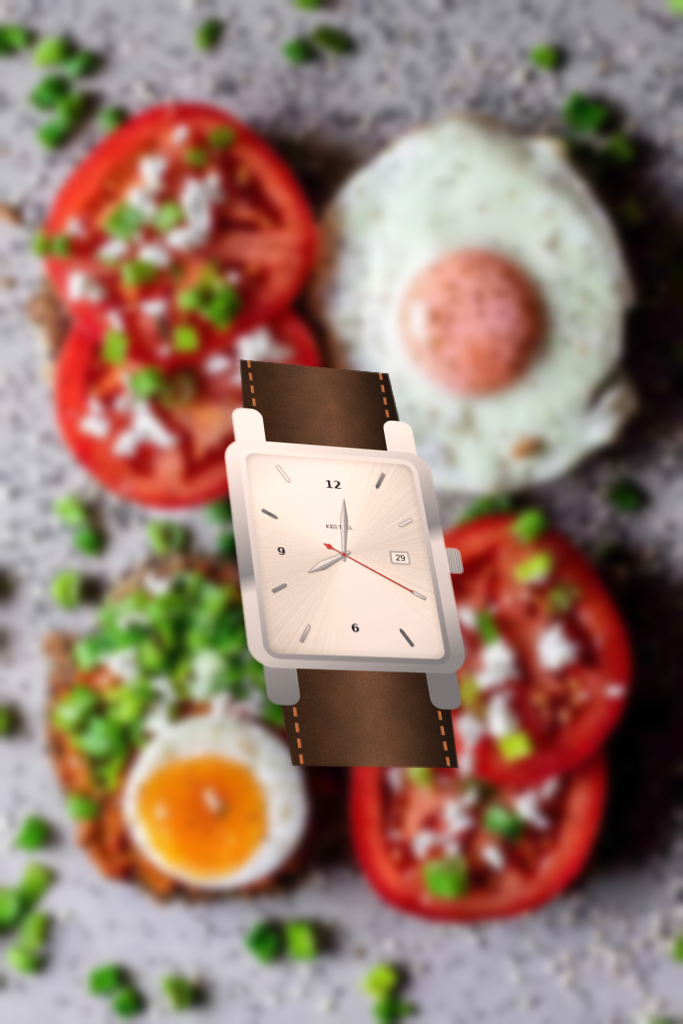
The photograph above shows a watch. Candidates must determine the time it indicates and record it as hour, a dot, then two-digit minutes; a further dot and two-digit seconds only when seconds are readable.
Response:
8.01.20
